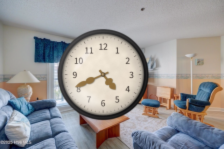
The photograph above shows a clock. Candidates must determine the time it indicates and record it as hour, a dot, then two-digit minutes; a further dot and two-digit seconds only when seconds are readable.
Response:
4.41
